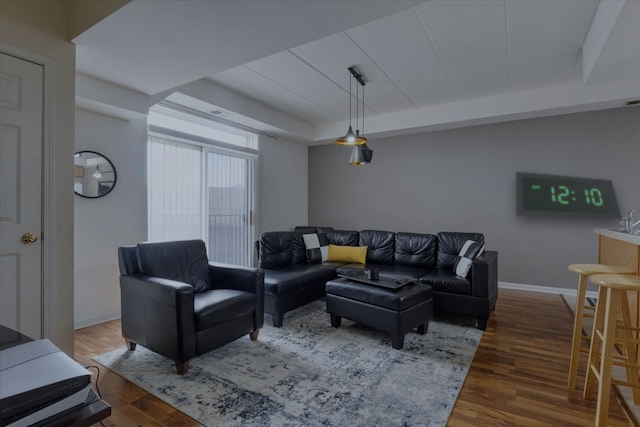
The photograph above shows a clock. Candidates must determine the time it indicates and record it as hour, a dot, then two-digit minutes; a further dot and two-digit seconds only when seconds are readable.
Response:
12.10
